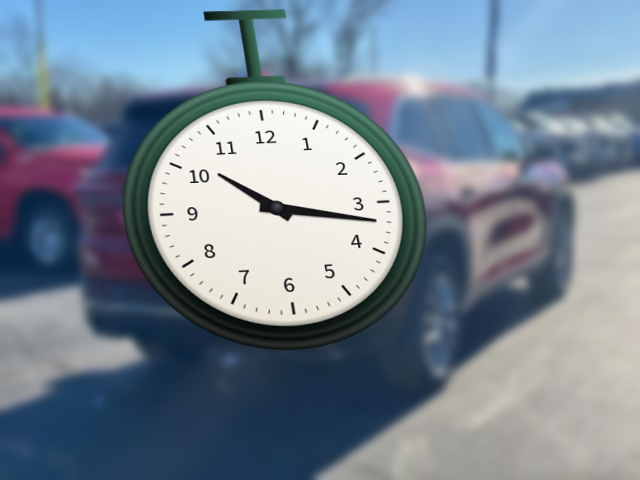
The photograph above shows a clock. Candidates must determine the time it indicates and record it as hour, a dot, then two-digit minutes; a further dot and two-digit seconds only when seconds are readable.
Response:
10.17
